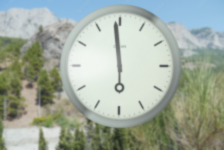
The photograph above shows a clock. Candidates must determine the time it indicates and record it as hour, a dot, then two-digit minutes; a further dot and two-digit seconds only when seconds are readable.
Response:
5.59
